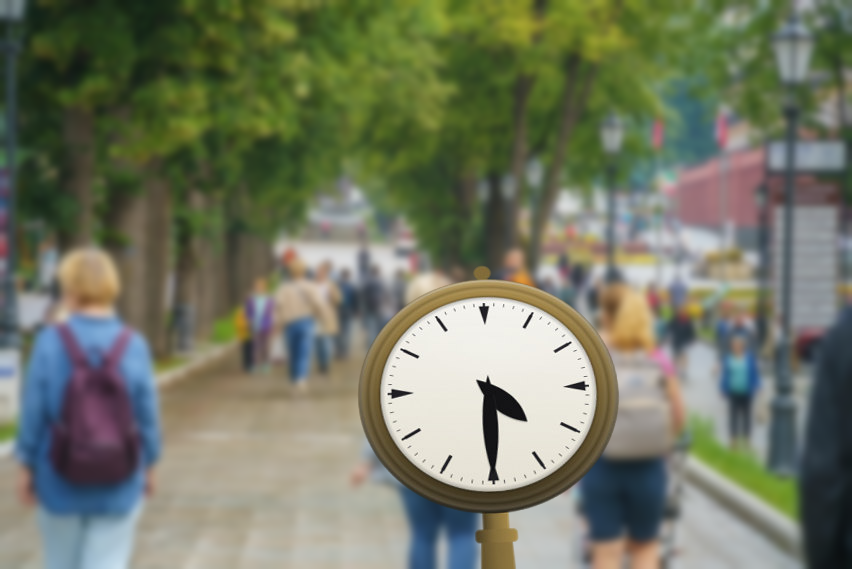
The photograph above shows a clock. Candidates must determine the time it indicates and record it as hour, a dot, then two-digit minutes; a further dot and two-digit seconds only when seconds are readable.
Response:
4.30
